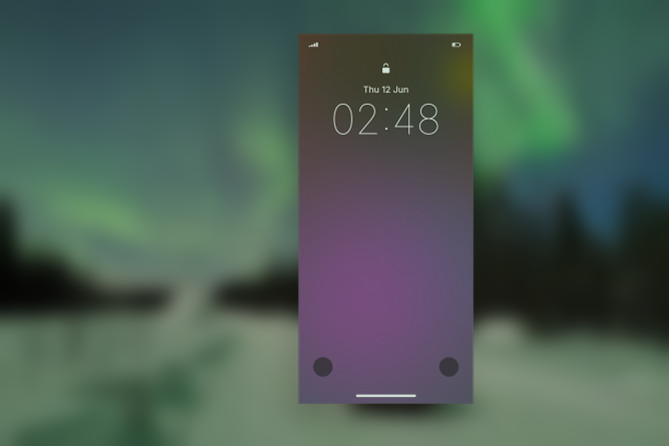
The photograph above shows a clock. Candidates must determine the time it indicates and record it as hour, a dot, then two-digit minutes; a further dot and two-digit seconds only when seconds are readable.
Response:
2.48
